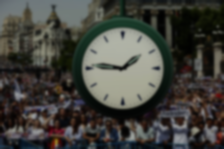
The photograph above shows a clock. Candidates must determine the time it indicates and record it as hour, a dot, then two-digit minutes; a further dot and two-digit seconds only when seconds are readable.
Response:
1.46
